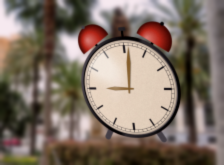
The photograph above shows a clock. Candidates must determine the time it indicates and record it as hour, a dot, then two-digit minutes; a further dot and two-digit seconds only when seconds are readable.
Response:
9.01
